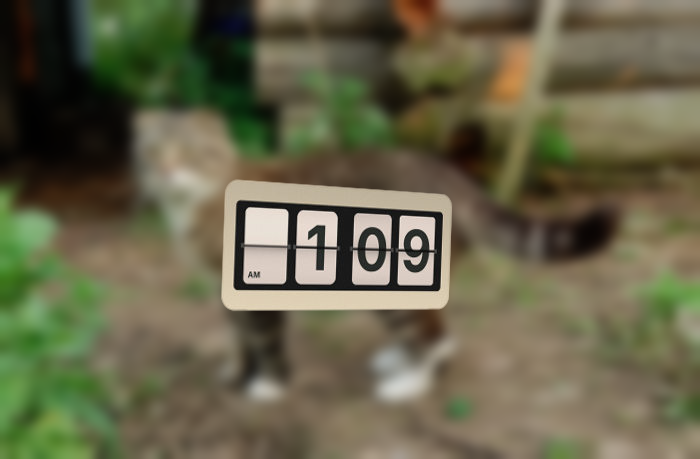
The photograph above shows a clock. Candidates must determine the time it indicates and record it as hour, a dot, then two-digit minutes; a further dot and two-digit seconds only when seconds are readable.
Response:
1.09
